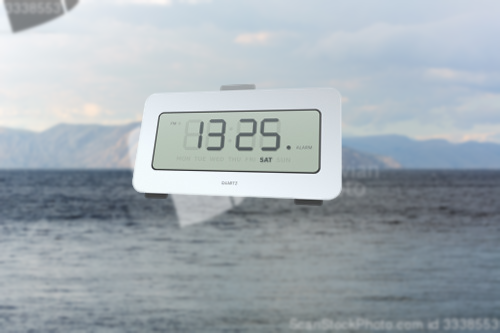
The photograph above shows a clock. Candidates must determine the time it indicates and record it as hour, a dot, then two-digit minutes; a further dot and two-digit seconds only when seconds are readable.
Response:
13.25
